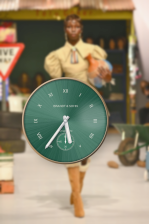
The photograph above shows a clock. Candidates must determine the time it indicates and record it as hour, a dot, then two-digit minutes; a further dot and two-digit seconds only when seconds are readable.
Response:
5.36
